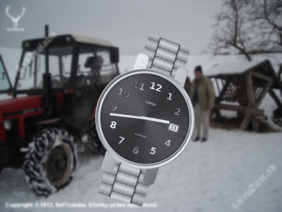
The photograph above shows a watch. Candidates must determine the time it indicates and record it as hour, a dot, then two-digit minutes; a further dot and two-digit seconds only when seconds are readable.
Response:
2.43
